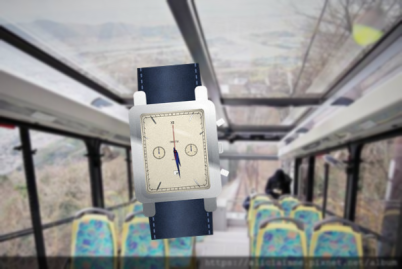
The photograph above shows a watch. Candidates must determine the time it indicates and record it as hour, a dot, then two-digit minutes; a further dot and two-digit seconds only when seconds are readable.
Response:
5.29
